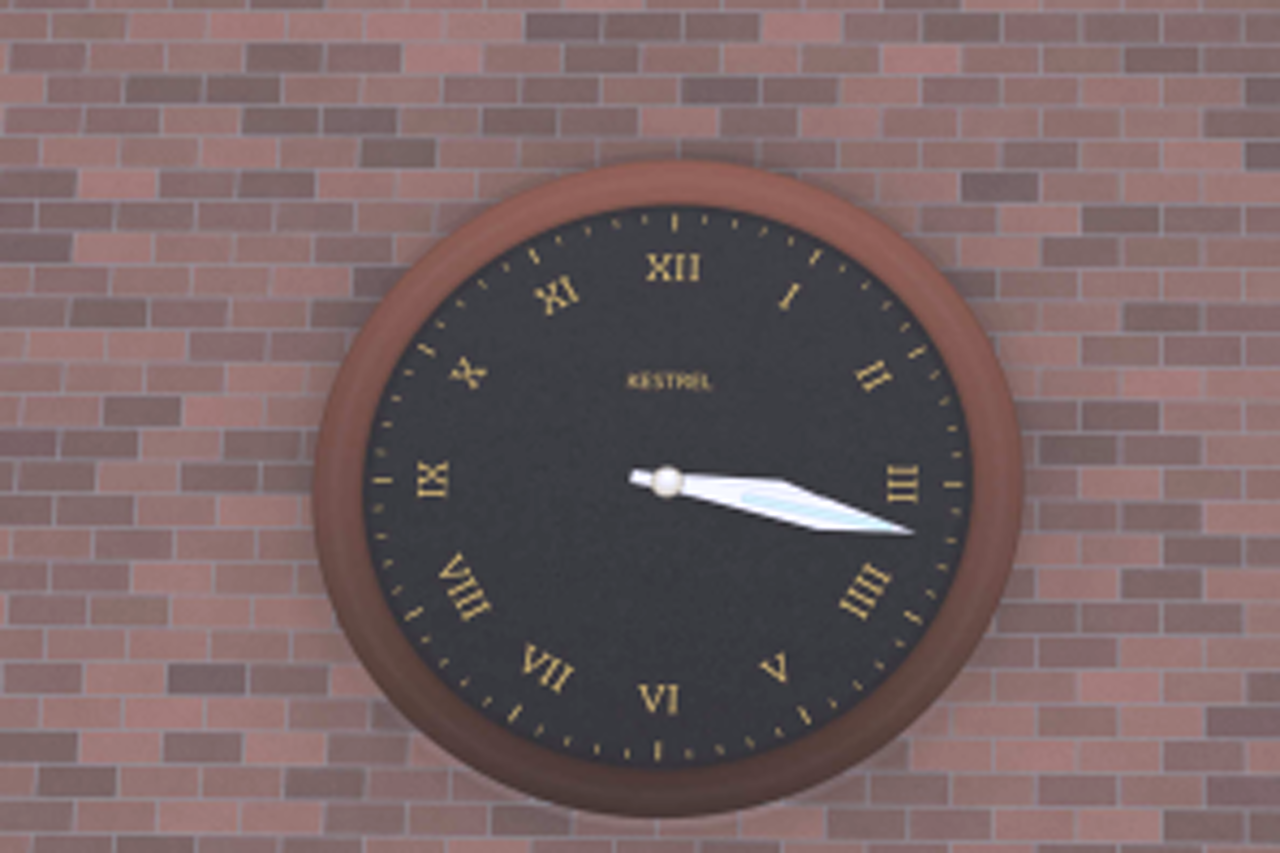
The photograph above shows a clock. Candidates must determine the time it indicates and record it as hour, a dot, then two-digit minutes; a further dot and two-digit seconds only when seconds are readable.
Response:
3.17
